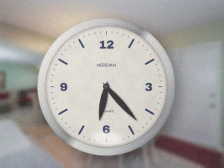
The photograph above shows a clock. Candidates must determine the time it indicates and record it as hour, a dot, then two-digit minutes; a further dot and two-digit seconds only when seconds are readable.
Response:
6.23
